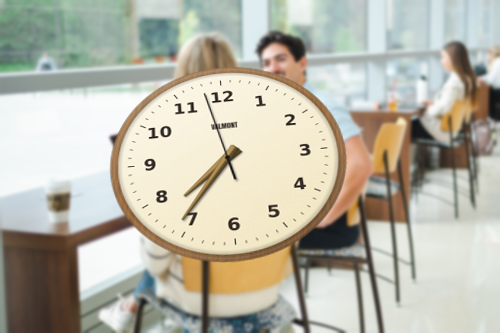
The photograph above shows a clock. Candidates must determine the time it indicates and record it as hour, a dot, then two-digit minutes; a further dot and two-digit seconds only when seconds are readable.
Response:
7.35.58
